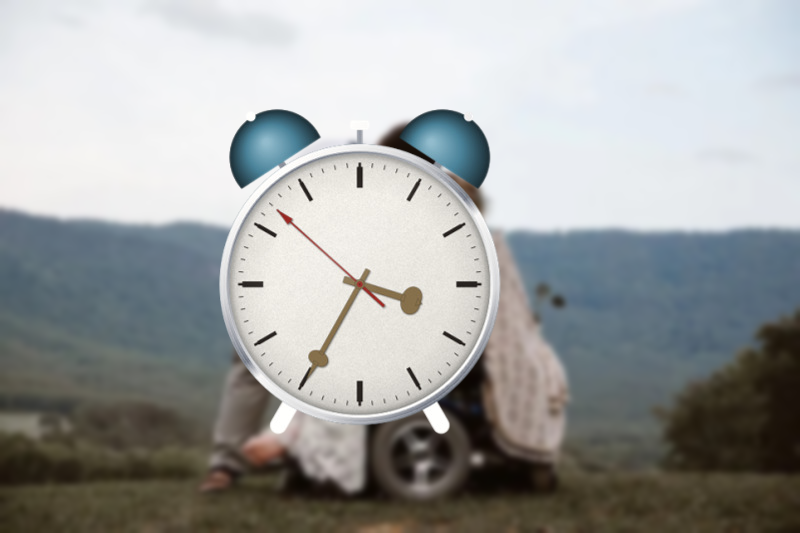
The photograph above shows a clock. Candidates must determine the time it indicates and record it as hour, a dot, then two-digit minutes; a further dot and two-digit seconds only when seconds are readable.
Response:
3.34.52
